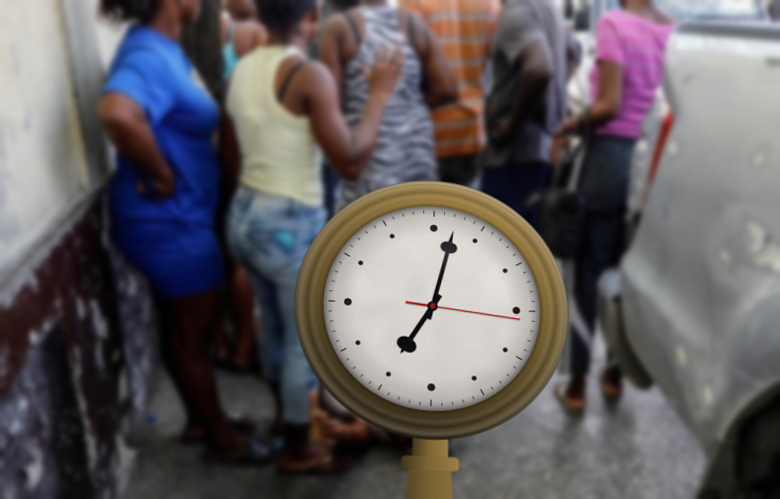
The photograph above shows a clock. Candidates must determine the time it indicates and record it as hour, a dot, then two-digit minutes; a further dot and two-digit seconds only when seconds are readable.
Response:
7.02.16
